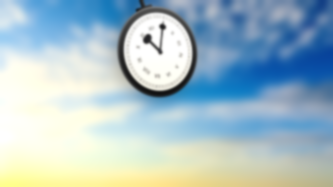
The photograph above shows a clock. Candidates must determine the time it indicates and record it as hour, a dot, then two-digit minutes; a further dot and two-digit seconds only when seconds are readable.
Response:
11.05
